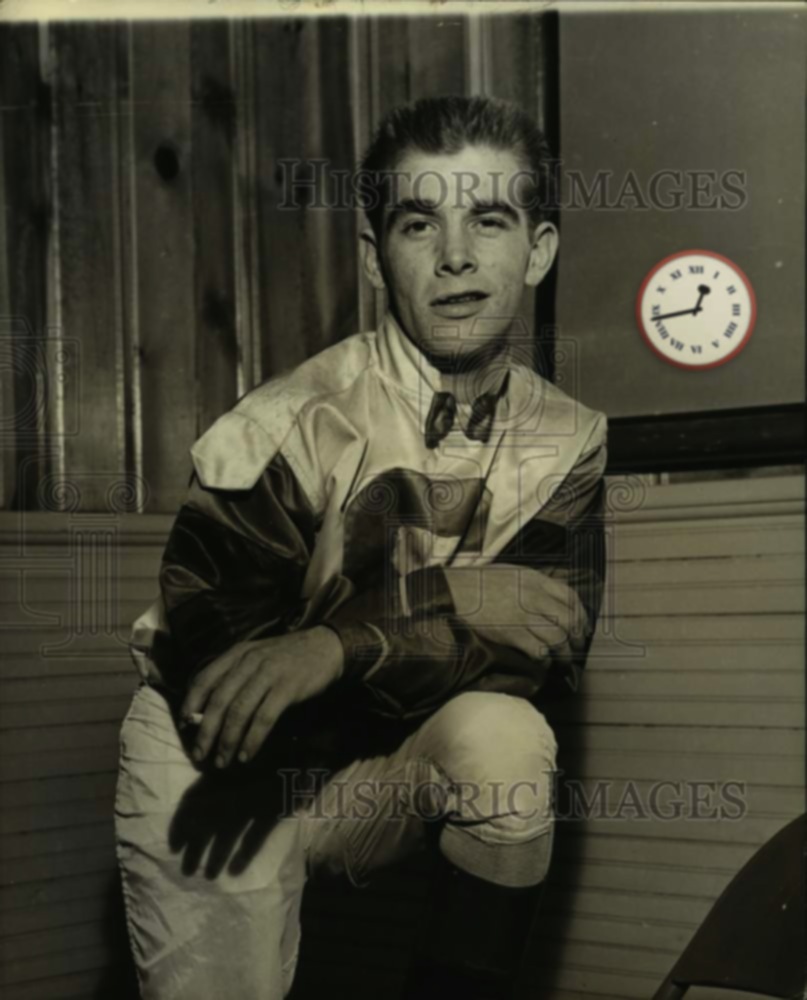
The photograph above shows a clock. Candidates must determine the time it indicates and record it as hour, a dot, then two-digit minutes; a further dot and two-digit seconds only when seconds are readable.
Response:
12.43
